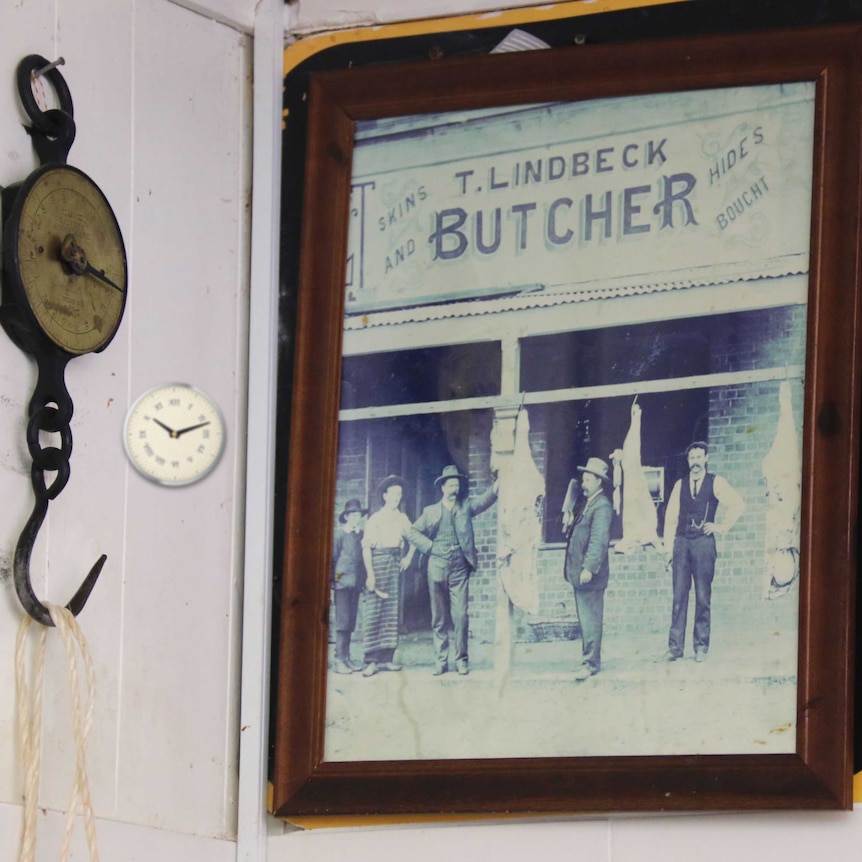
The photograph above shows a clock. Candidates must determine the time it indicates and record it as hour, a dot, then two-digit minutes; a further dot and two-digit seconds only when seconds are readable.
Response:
10.12
